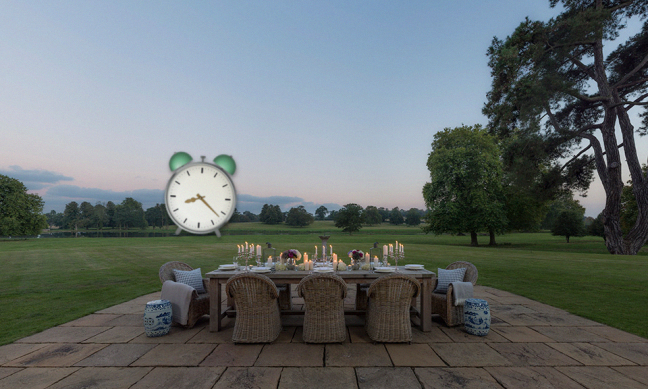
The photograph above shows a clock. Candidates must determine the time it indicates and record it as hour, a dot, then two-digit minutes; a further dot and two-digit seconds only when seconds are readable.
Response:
8.22
